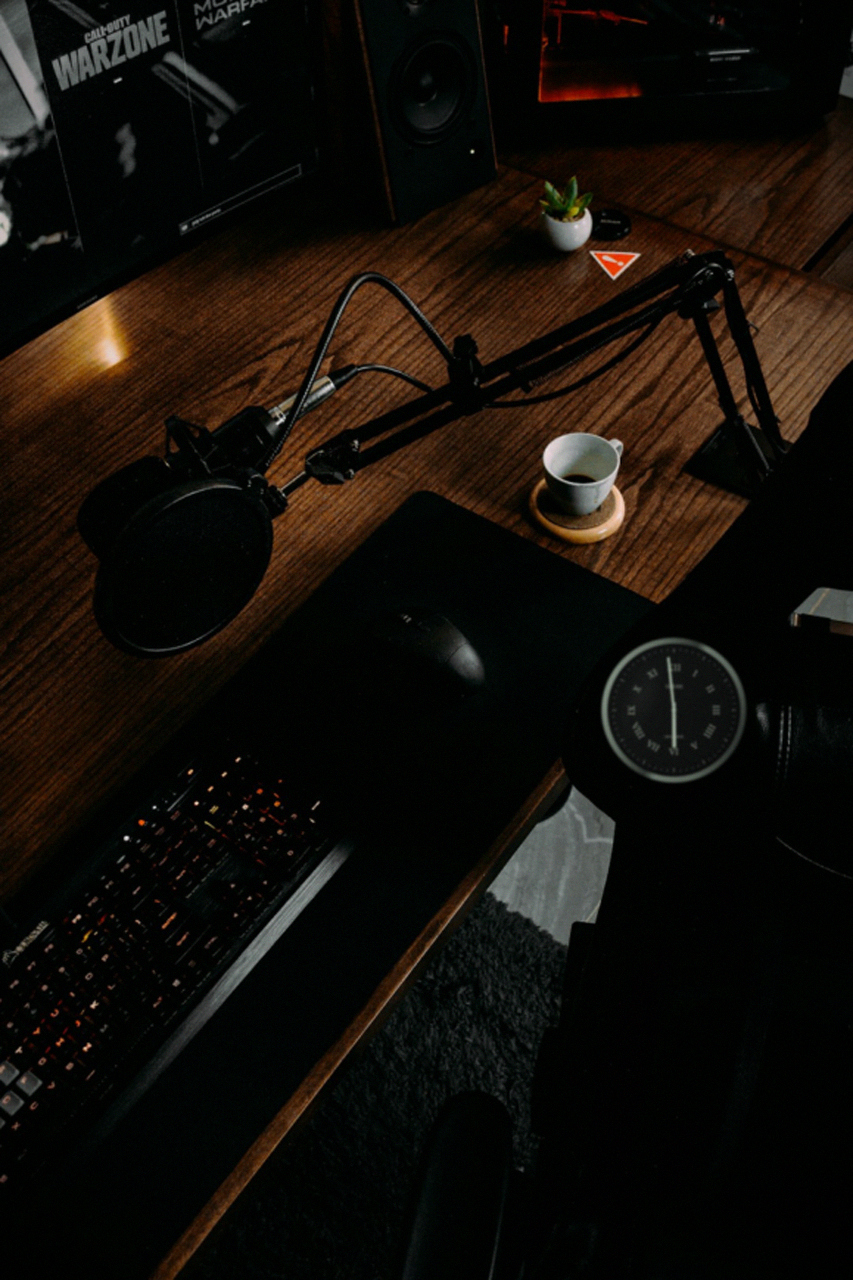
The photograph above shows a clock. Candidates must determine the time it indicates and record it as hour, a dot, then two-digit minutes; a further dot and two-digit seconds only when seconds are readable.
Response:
5.59
